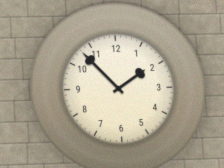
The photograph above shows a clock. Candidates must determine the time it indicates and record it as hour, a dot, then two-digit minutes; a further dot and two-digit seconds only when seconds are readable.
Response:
1.53
